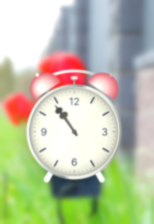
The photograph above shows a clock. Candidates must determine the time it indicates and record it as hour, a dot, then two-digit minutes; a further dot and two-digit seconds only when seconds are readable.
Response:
10.54
